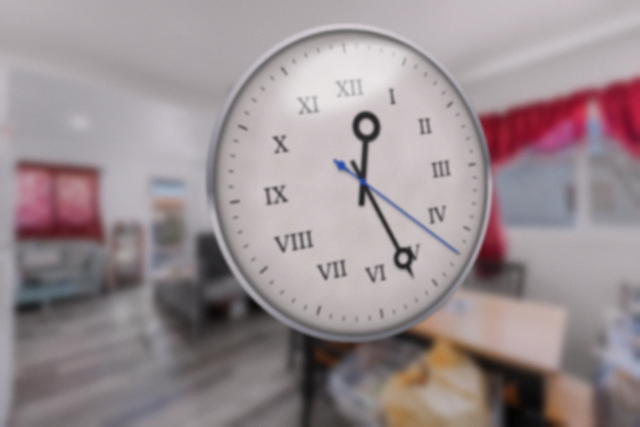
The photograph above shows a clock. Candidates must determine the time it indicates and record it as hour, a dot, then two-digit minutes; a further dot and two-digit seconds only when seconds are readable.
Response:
12.26.22
